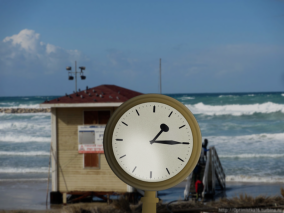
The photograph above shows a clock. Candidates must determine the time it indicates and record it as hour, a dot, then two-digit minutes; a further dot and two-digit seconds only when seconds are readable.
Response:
1.15
